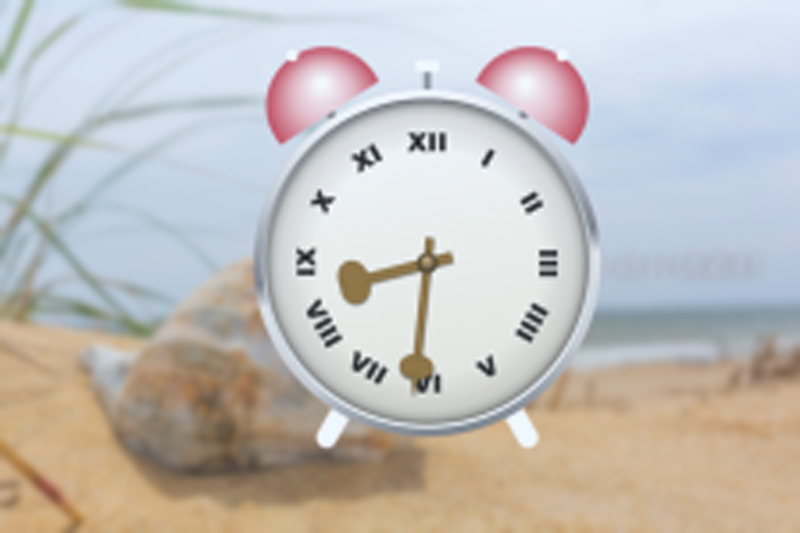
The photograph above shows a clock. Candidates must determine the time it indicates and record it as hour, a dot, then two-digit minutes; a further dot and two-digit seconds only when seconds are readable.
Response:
8.31
